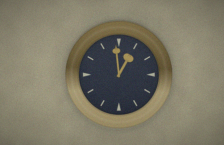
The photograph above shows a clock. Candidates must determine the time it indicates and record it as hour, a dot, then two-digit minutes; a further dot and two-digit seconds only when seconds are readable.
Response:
12.59
